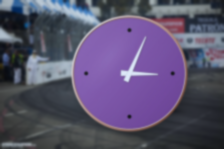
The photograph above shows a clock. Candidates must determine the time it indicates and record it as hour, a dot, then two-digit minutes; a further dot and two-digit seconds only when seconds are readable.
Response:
3.04
